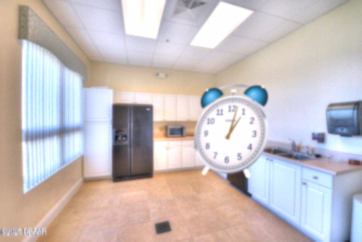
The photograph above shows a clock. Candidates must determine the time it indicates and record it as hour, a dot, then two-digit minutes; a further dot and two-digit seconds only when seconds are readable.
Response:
1.02
